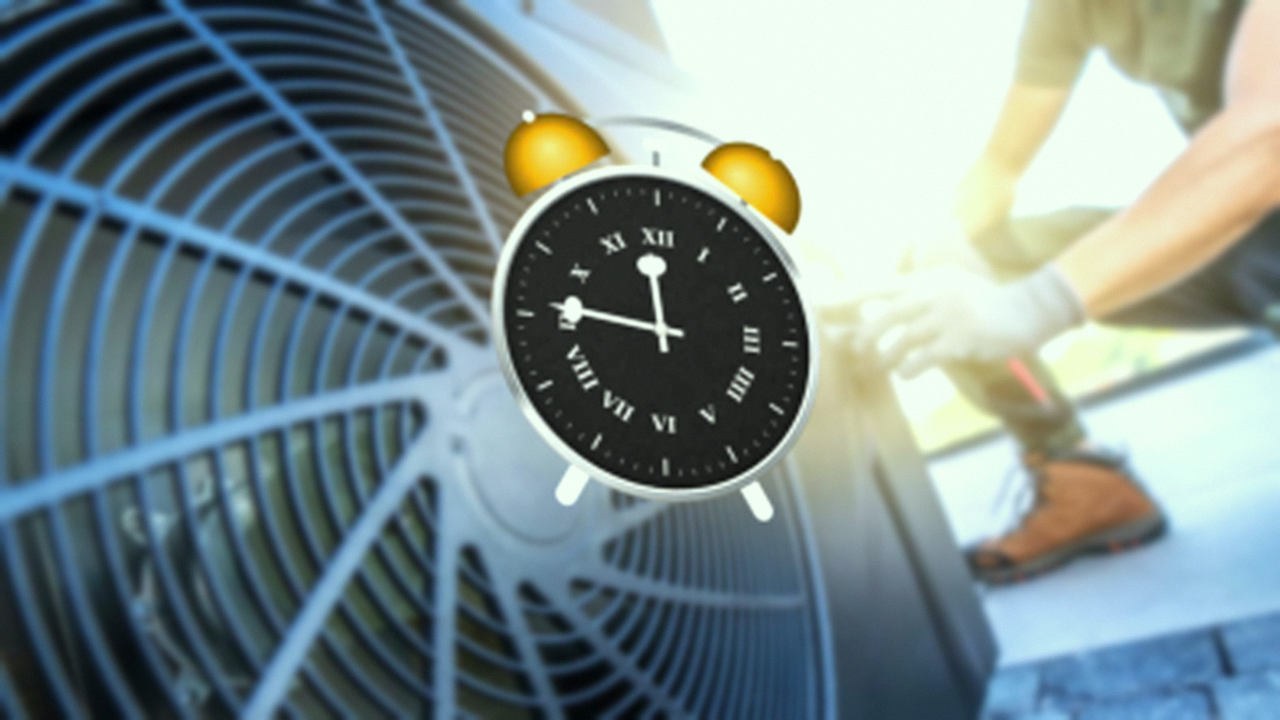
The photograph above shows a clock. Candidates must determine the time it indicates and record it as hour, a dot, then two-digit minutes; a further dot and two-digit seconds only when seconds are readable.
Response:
11.46
